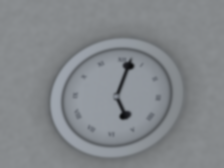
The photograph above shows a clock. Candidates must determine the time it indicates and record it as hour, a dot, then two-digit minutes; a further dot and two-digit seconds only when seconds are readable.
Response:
5.02
